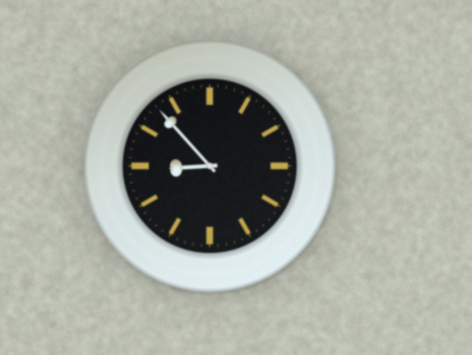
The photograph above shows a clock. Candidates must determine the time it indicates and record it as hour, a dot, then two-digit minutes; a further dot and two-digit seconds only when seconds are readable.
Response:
8.53
